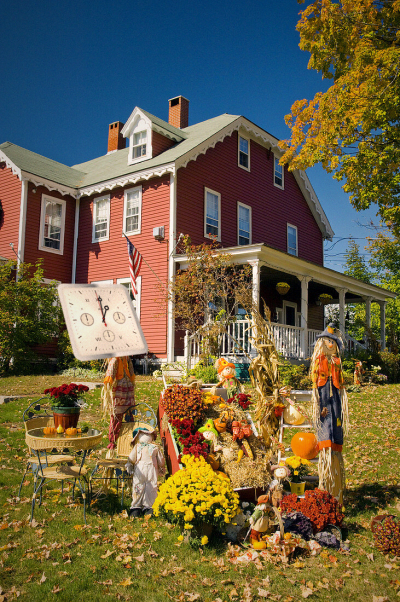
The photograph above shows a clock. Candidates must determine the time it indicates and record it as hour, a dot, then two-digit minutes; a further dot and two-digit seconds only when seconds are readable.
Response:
1.01
